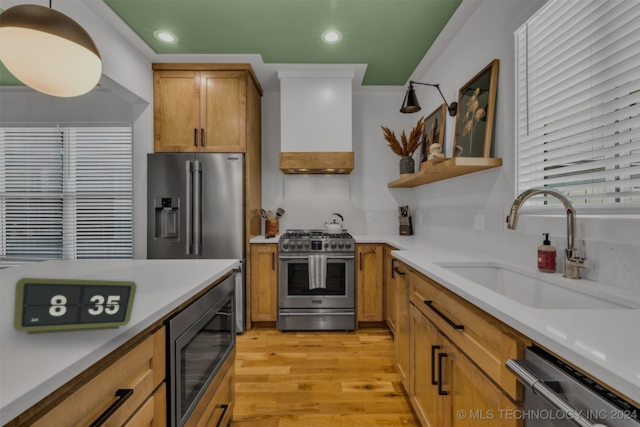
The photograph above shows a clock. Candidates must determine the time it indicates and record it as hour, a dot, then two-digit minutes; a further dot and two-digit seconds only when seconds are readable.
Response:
8.35
